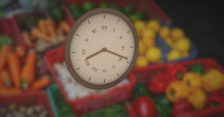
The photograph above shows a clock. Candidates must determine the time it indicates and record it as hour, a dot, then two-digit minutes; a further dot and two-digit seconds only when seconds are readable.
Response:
8.19
